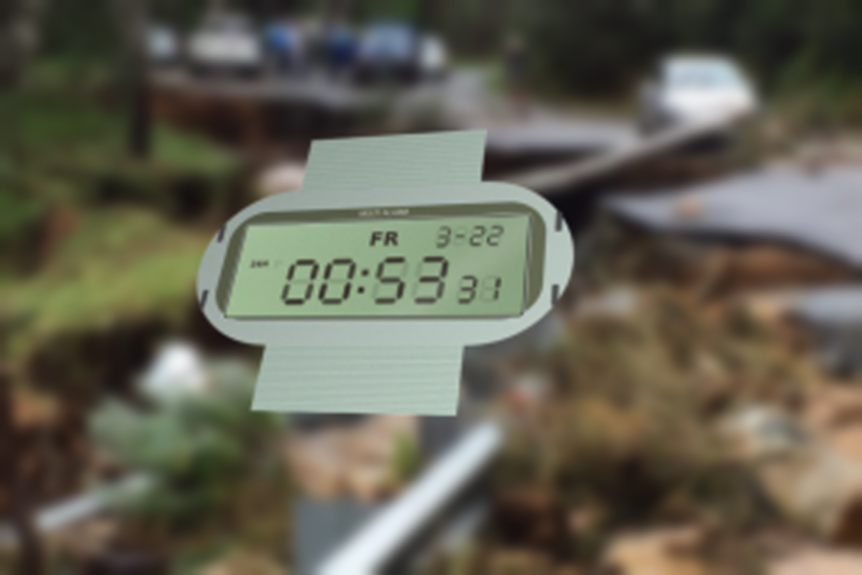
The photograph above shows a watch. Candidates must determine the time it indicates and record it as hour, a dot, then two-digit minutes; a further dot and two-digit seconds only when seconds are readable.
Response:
0.53.31
